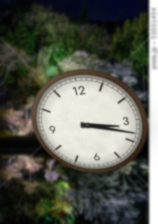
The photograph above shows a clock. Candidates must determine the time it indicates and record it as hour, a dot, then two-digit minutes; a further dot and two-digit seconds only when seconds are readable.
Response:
3.18
